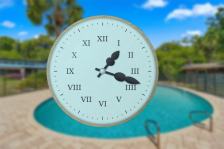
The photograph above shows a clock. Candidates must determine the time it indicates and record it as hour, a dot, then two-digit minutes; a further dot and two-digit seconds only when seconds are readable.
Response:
1.18
